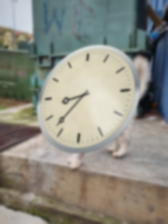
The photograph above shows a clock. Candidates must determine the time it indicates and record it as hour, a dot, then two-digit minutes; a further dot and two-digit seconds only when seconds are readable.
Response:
8.37
